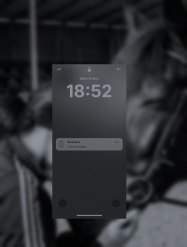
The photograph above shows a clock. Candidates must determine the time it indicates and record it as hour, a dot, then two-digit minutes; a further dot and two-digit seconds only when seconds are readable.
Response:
18.52
